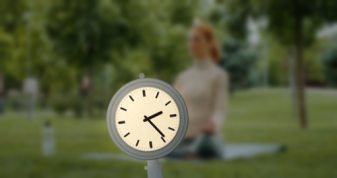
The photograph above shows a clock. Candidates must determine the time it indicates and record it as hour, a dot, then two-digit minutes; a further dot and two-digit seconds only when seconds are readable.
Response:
2.24
